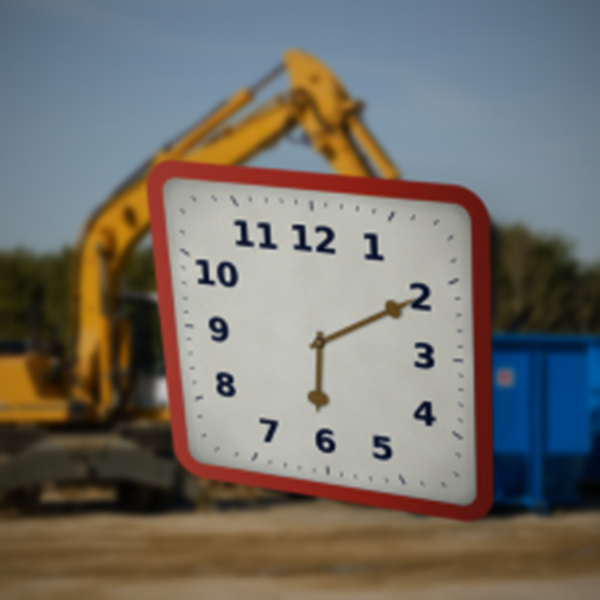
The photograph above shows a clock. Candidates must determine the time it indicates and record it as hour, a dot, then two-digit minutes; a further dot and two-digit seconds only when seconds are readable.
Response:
6.10
